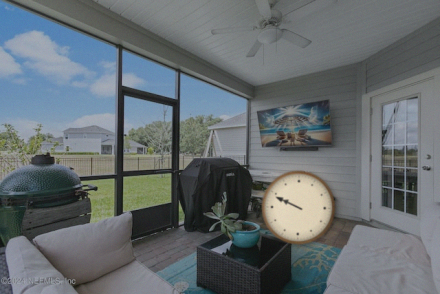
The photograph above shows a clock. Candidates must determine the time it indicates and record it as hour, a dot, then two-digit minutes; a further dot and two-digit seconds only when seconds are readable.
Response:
9.49
